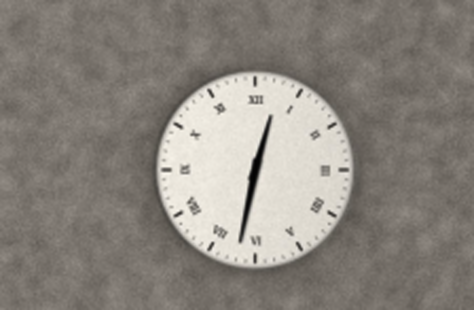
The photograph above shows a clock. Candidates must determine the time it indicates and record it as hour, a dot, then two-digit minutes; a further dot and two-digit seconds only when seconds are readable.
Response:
12.32
